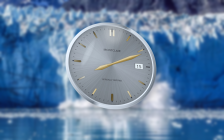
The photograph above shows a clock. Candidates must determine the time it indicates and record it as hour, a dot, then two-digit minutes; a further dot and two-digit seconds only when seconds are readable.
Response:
8.11
